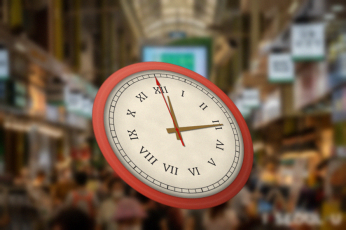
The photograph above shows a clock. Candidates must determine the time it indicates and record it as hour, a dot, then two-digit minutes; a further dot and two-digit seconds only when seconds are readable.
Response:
12.15.00
